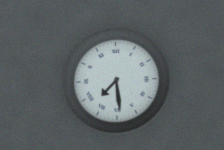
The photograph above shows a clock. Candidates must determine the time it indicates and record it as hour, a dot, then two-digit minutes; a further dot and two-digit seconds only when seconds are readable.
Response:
7.29
